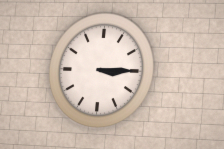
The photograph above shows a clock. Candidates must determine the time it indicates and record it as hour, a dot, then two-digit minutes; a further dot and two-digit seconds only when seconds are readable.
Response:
3.15
